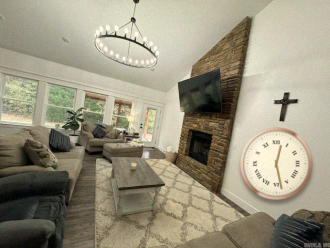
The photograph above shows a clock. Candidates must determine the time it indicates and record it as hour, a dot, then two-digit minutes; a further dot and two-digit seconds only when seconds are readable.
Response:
12.28
